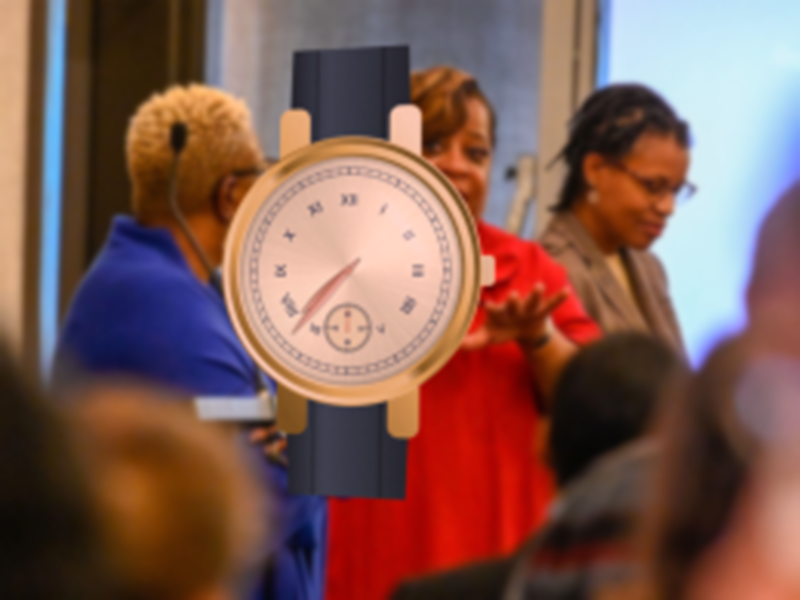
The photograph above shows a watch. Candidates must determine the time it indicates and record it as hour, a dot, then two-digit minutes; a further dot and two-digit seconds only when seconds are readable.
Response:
7.37
